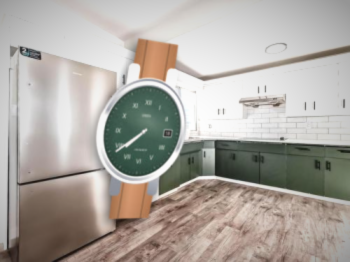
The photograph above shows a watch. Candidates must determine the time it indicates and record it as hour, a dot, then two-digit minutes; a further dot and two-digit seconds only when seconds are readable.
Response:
7.39
